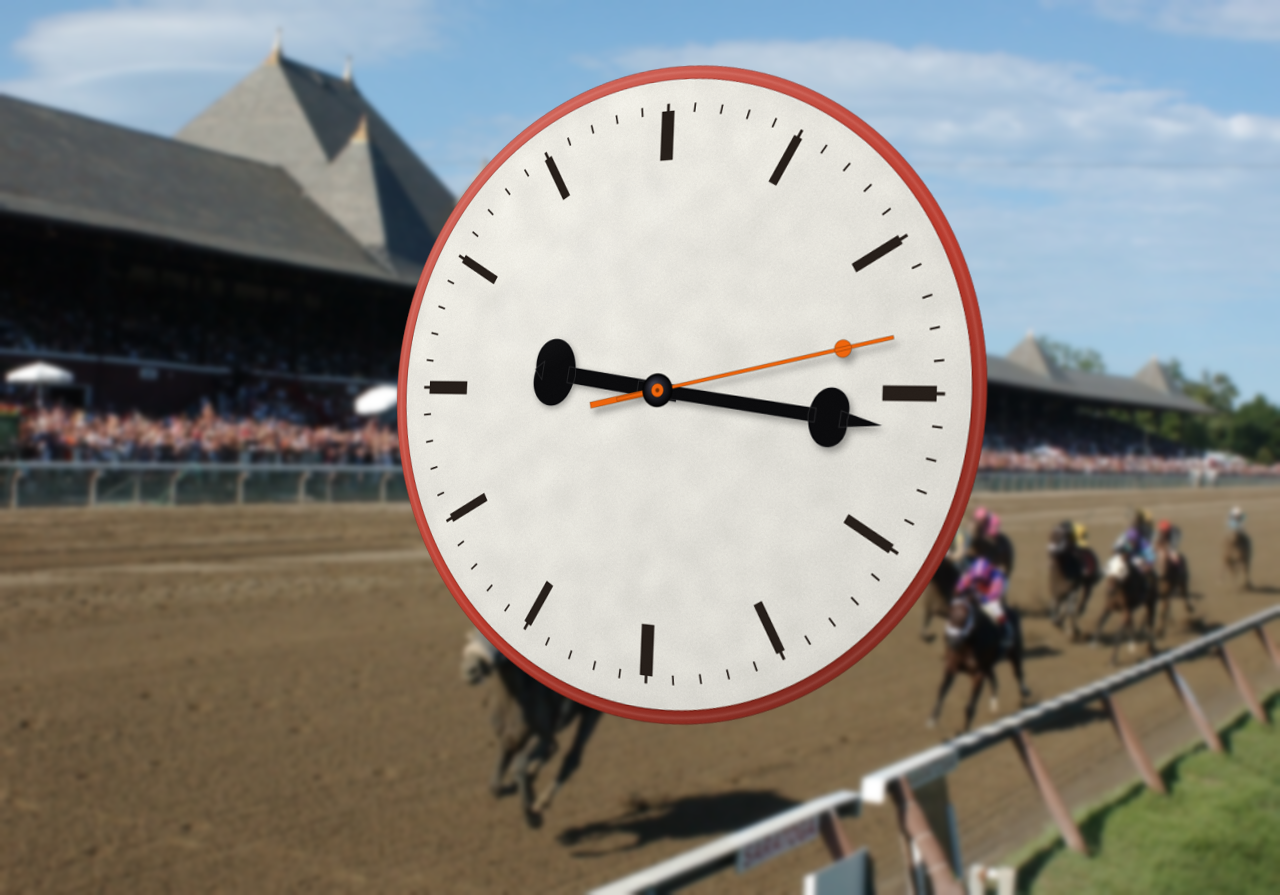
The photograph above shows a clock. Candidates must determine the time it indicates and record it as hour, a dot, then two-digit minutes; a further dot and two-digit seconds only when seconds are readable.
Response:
9.16.13
